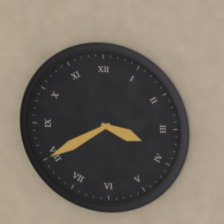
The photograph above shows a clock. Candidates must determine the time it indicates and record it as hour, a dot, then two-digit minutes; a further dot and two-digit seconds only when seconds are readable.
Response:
3.40
